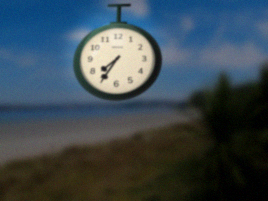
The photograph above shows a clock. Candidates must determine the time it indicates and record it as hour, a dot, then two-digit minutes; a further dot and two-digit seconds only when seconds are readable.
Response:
7.35
